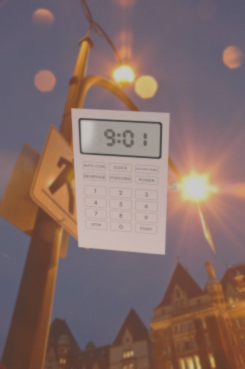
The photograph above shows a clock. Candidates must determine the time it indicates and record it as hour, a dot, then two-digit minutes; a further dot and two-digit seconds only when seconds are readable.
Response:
9.01
